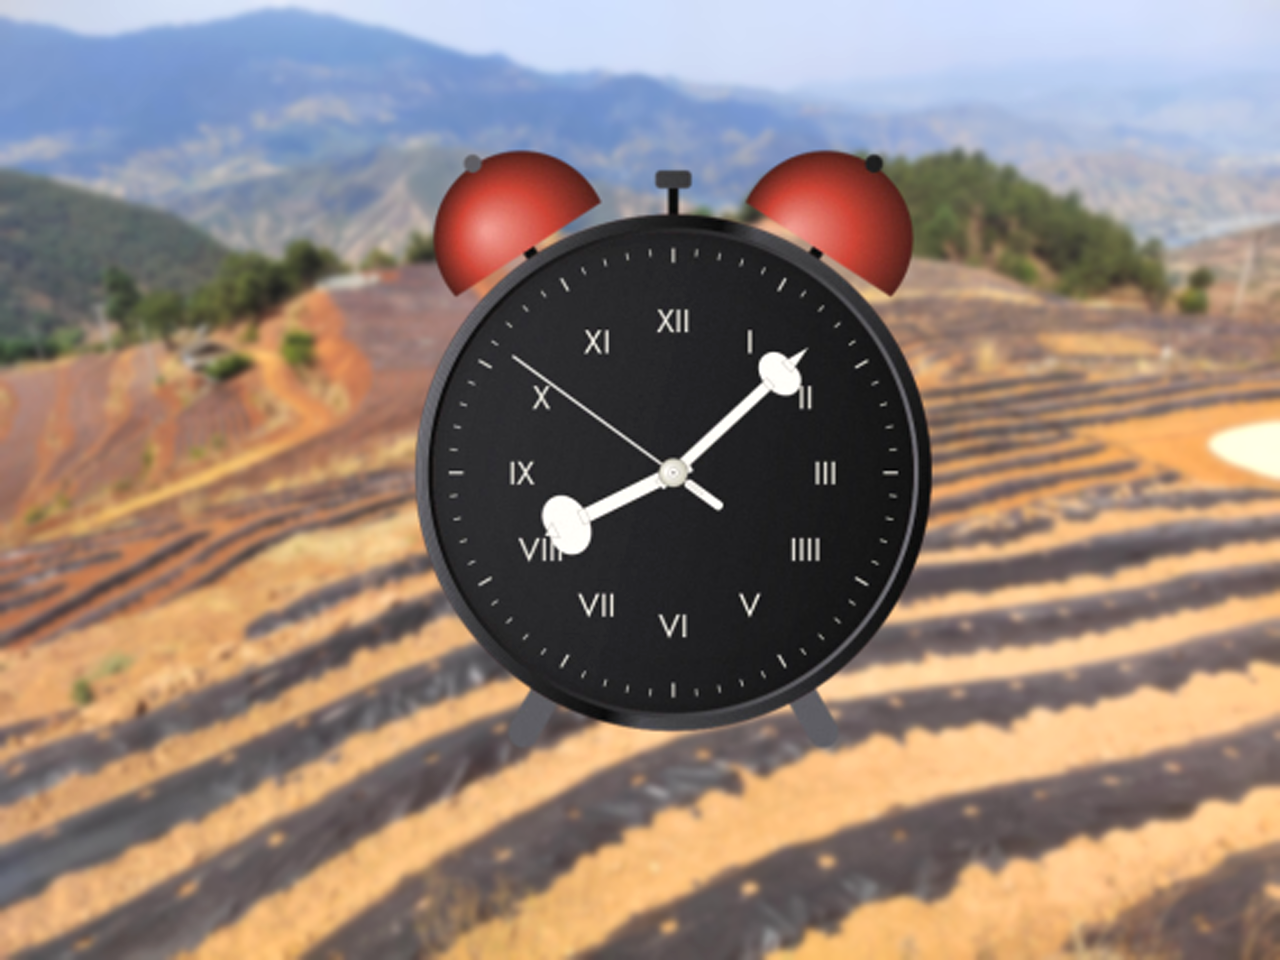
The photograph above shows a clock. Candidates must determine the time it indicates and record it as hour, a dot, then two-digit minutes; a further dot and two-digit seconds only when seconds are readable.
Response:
8.07.51
